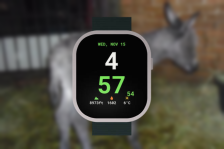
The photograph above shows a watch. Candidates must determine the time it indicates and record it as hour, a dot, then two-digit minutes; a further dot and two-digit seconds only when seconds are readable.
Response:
4.57
